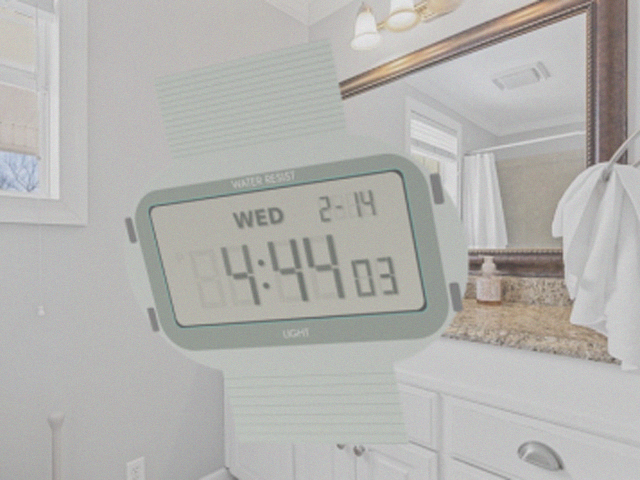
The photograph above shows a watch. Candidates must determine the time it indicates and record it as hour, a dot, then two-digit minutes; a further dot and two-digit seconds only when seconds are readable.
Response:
4.44.03
